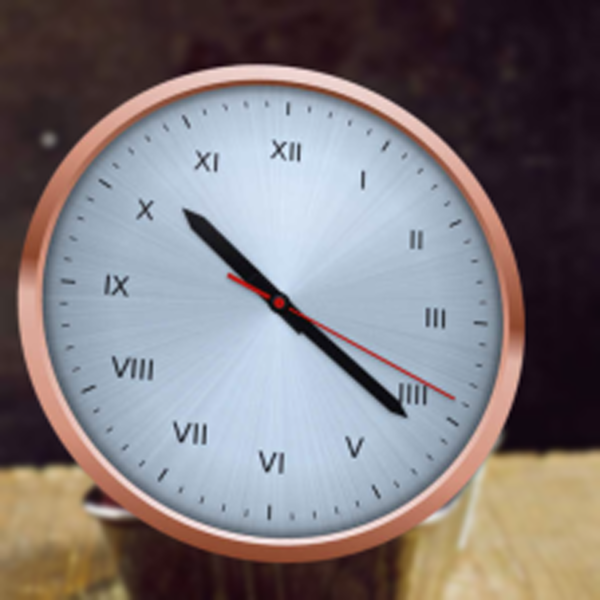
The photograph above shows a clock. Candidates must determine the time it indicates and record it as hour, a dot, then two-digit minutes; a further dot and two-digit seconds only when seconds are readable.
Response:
10.21.19
